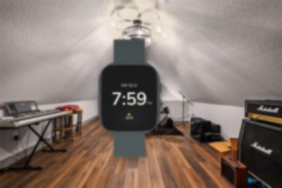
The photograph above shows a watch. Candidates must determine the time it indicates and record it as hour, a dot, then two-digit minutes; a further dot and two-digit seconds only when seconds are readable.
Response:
7.59
